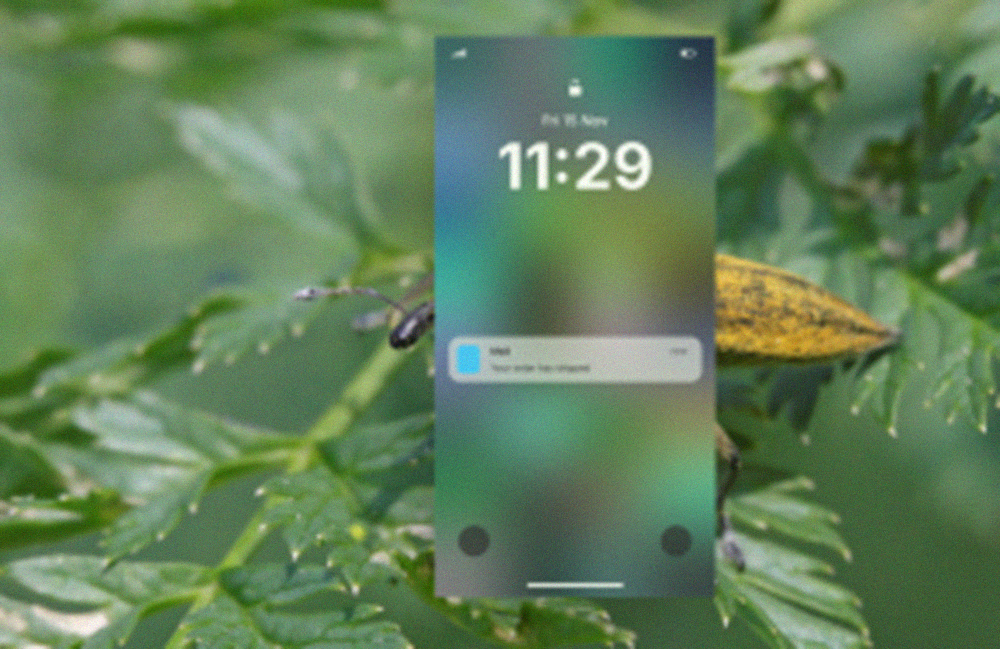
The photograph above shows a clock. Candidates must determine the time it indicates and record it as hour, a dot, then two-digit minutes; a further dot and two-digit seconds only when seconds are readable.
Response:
11.29
